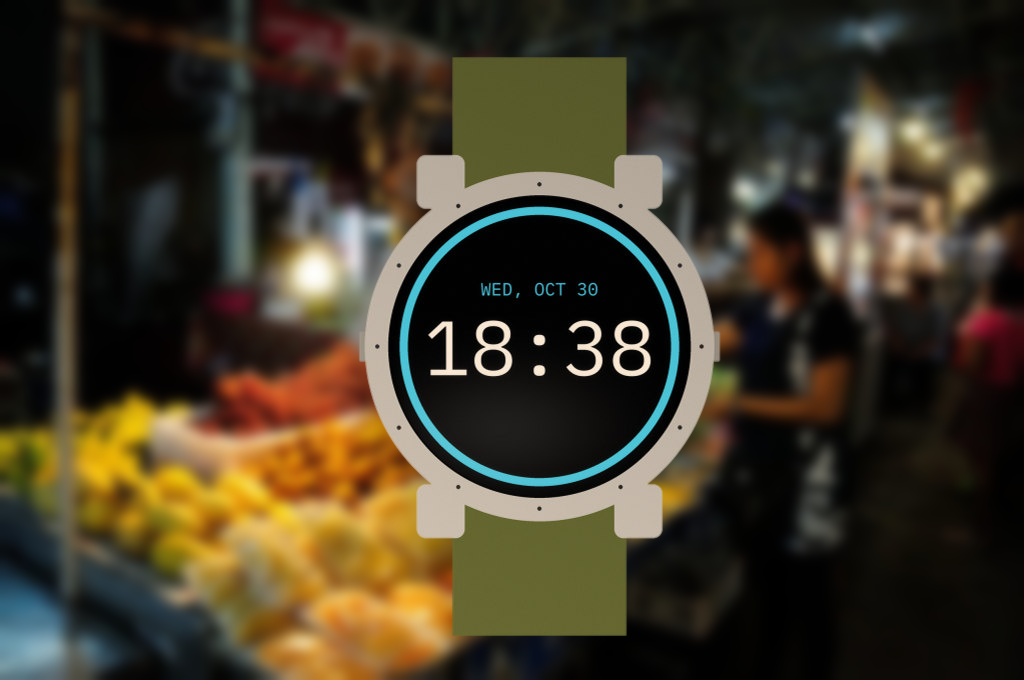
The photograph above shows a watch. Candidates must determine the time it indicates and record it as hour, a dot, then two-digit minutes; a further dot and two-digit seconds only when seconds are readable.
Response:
18.38
